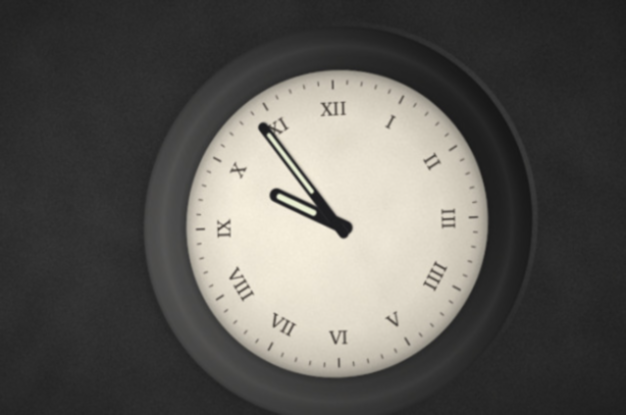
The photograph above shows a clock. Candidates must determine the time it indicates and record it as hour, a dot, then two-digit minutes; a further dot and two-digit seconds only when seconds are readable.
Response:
9.54
